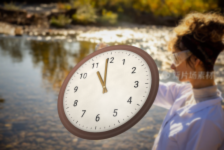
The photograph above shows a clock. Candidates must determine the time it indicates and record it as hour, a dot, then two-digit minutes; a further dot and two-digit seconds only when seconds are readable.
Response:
10.59
